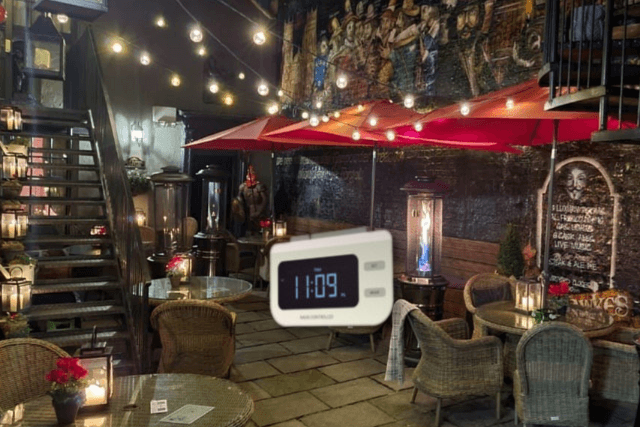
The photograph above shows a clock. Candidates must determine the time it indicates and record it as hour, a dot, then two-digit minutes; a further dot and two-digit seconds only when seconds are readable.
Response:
11.09
